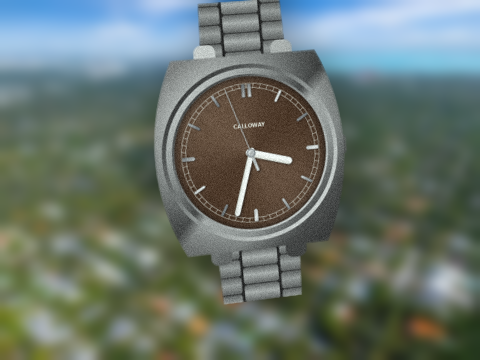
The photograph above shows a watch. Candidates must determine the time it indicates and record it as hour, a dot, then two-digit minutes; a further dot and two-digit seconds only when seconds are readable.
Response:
3.32.57
